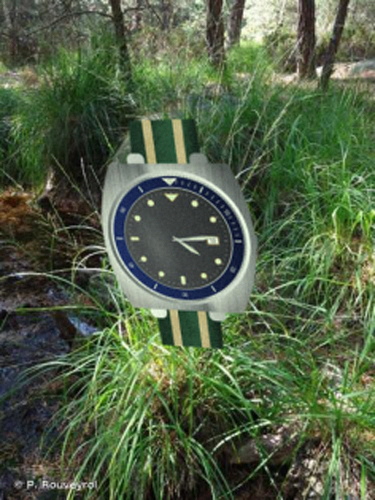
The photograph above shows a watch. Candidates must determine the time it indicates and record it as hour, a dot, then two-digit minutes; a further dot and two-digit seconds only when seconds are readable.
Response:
4.14
